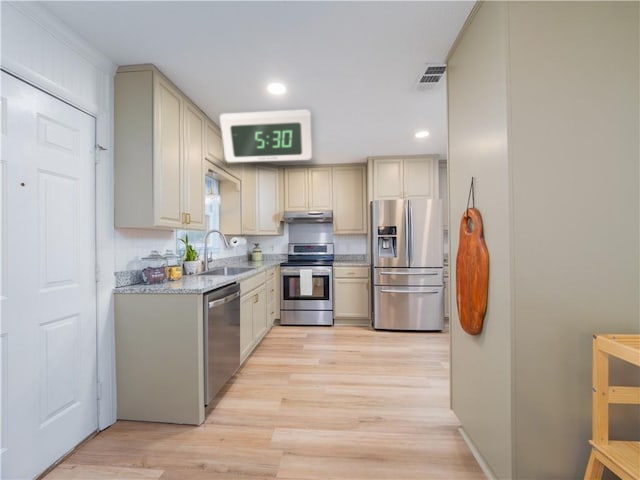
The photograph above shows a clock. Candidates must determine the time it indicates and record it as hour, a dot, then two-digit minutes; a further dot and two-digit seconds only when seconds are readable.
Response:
5.30
